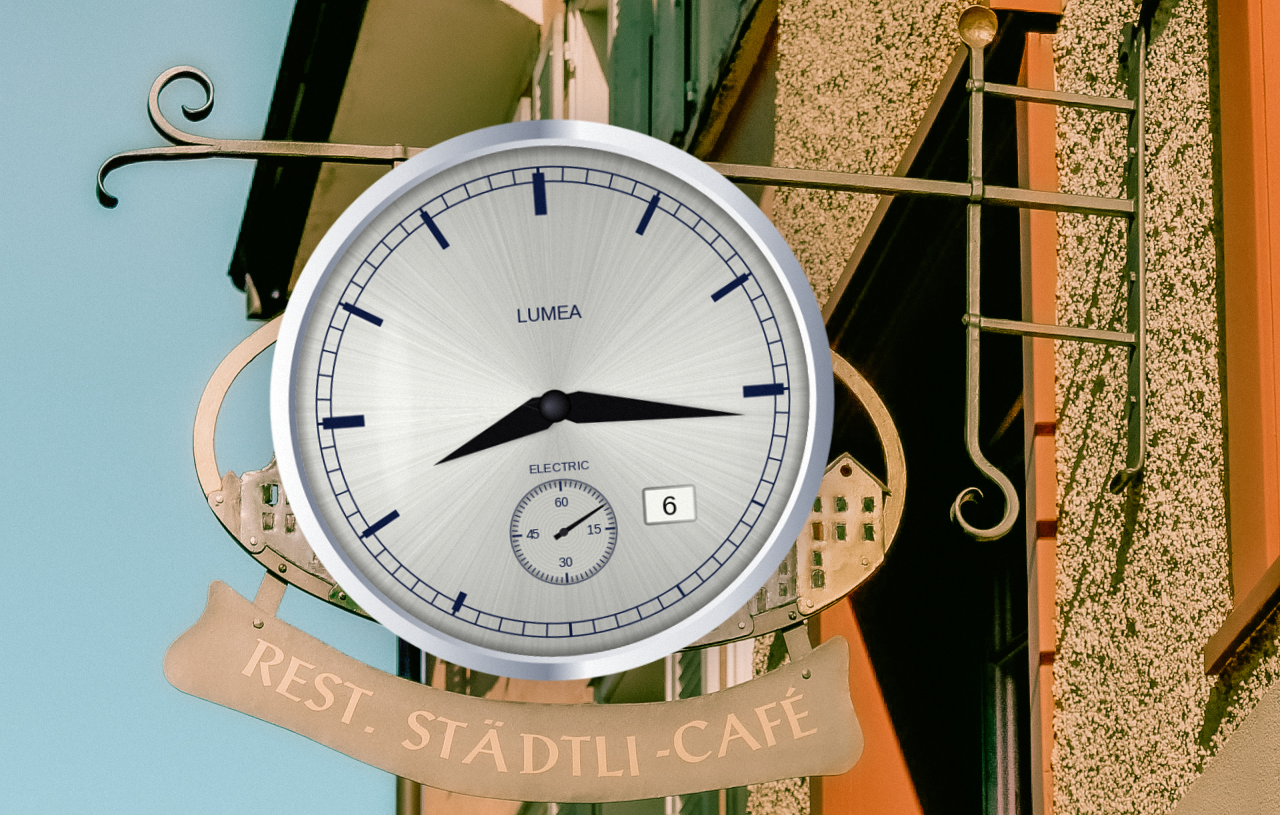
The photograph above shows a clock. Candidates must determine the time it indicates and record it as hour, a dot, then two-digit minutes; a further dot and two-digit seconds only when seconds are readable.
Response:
8.16.10
